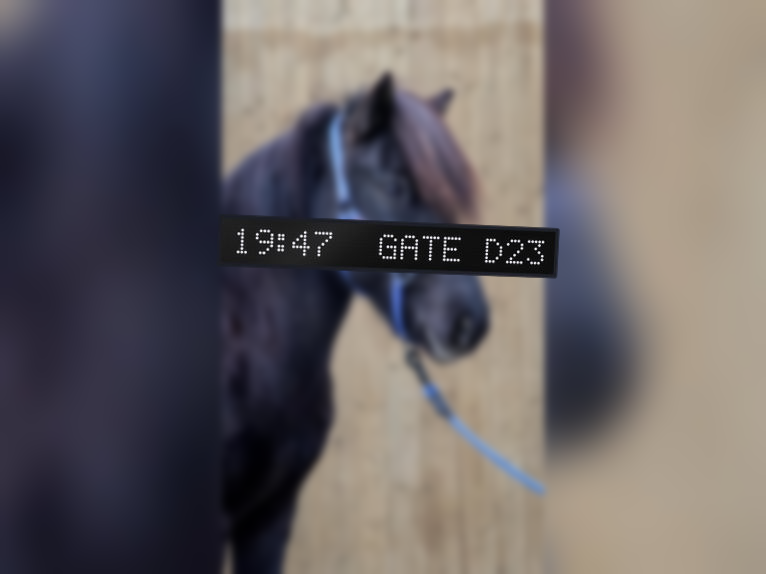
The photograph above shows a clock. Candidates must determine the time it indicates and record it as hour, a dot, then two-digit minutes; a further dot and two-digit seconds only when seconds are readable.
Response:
19.47
